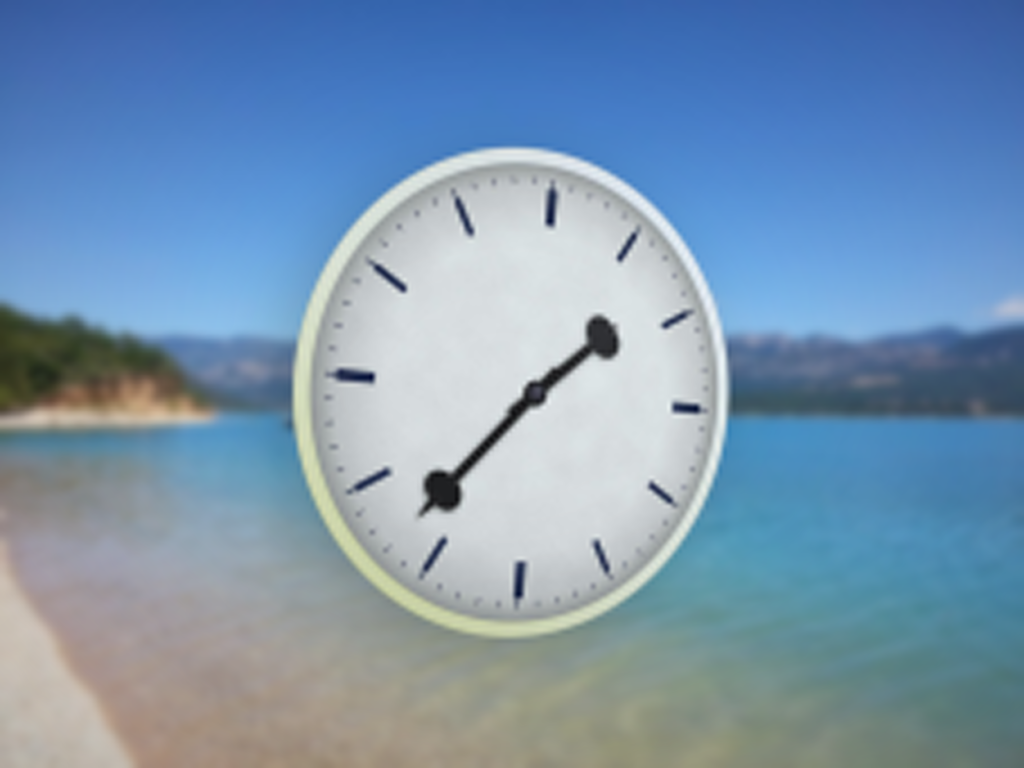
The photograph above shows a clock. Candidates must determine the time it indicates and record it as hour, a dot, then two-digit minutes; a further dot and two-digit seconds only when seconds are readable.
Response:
1.37
